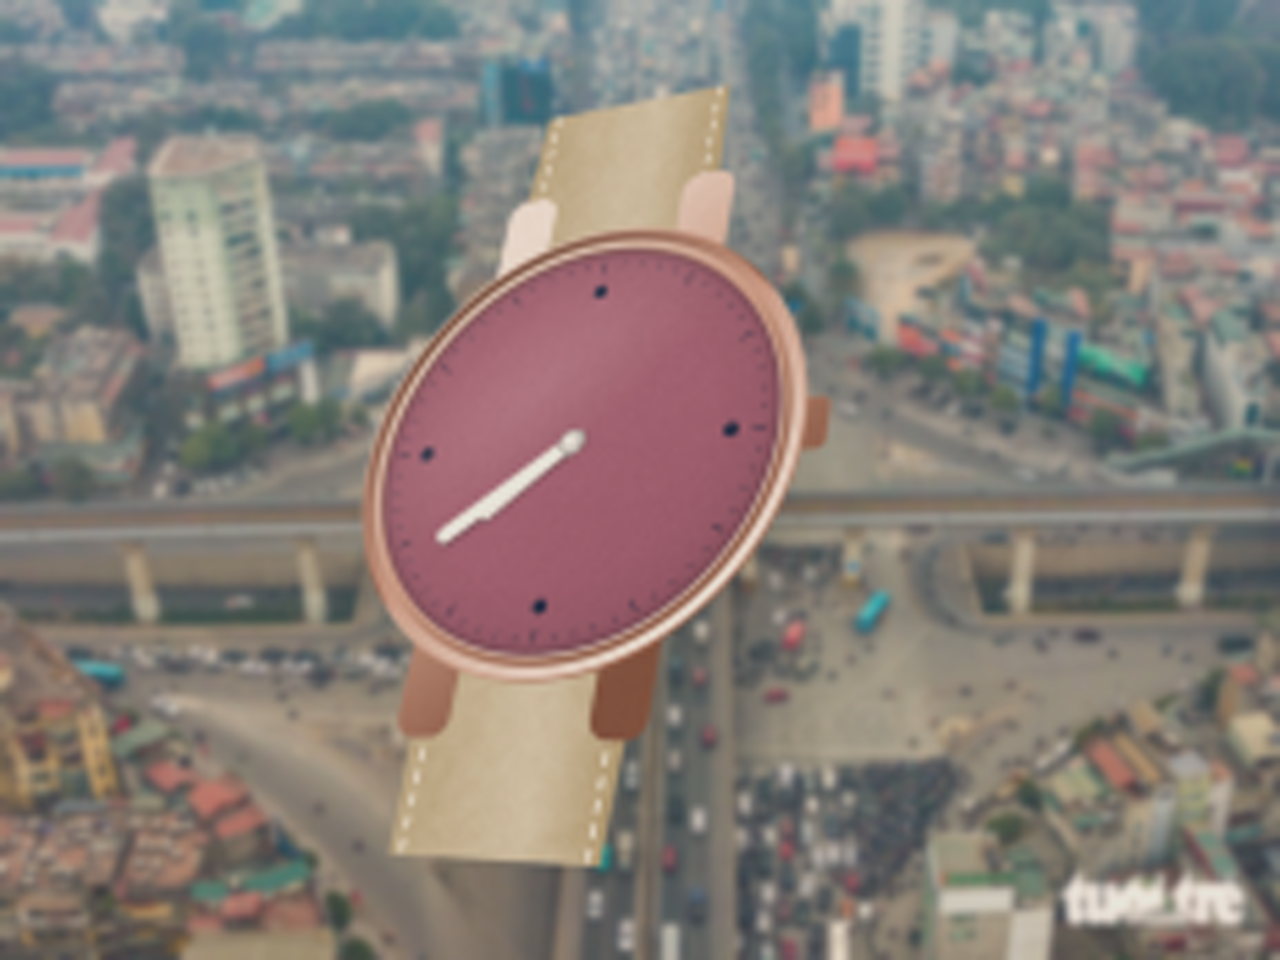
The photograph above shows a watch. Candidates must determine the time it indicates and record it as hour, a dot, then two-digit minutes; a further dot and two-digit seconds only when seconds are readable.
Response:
7.39
